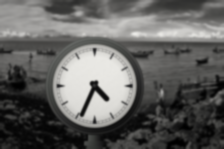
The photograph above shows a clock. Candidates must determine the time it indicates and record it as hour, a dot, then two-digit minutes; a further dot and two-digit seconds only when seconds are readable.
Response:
4.34
